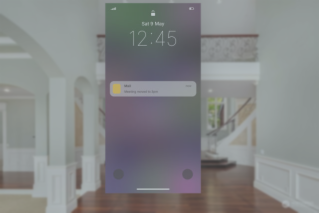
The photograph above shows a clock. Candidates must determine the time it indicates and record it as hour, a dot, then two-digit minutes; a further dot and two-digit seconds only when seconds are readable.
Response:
12.45
